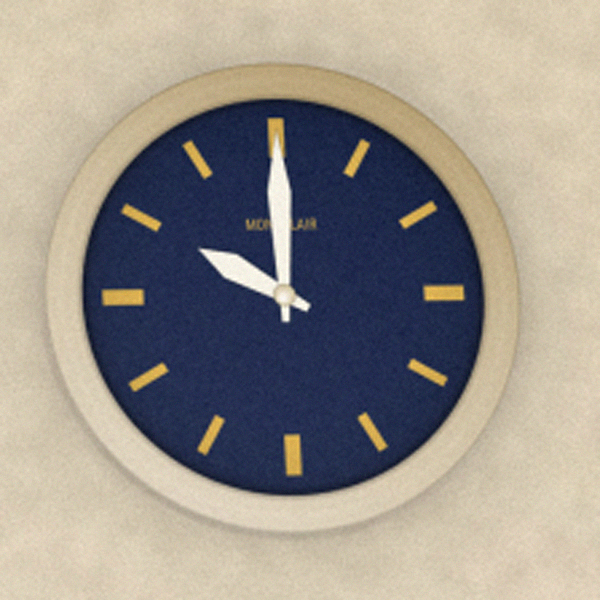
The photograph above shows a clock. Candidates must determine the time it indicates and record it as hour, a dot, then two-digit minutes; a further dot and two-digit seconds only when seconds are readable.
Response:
10.00
